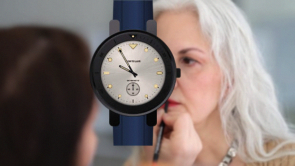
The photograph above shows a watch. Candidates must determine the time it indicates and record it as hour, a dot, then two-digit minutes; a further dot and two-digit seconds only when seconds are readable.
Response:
9.55
